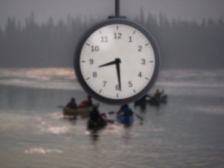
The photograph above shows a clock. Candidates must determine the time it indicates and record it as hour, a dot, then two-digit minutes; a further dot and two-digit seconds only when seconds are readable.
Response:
8.29
